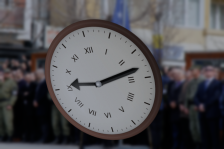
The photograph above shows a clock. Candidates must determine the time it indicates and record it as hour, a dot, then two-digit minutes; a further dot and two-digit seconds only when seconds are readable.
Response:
9.13
